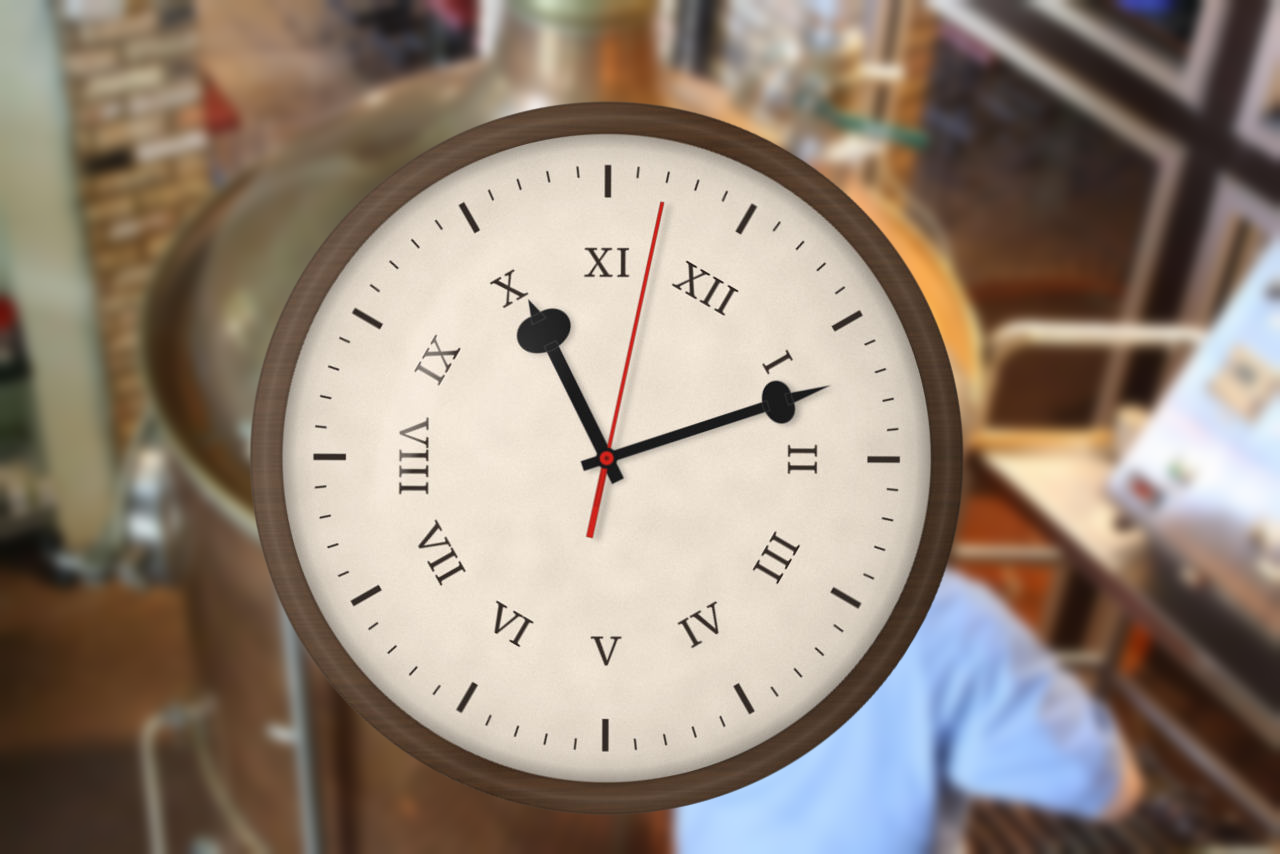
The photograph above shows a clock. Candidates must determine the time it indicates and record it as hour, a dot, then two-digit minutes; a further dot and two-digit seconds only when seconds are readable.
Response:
10.06.57
